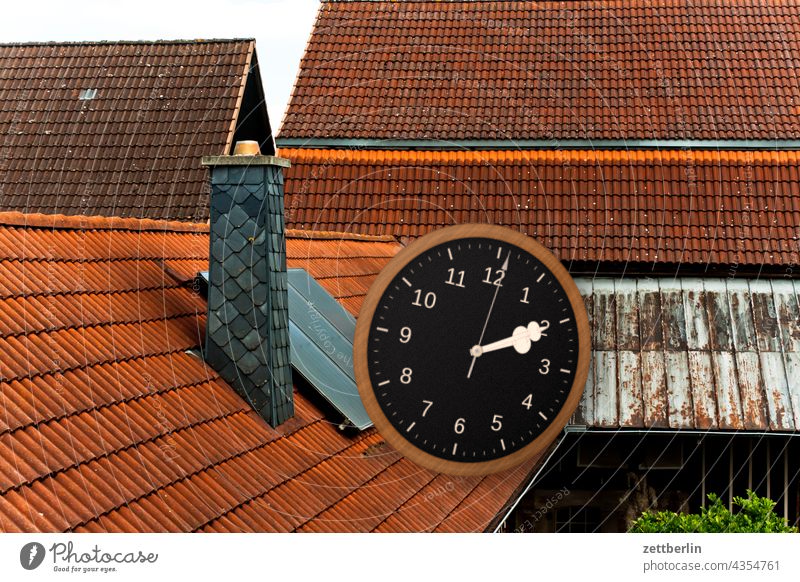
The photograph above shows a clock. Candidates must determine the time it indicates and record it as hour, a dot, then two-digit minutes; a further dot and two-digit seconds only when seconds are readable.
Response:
2.10.01
